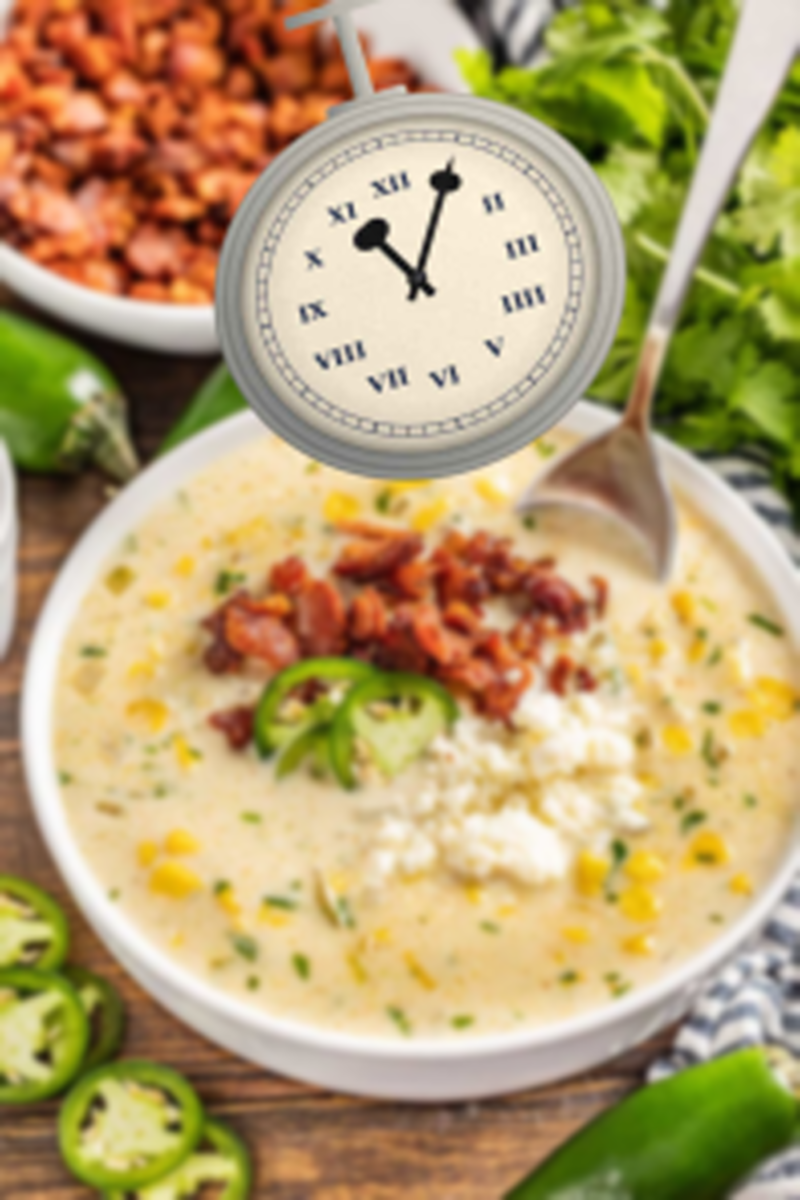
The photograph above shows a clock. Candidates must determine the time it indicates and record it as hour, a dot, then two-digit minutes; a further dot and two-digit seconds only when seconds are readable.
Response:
11.05
